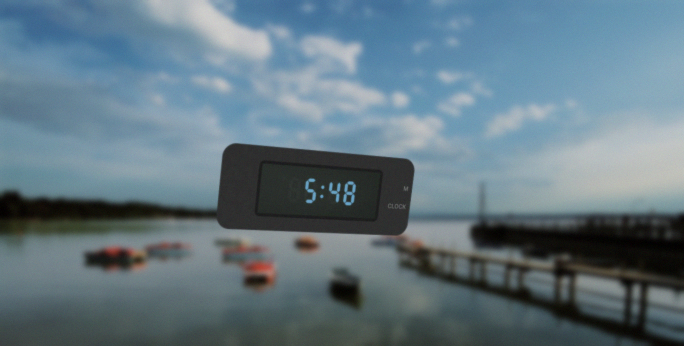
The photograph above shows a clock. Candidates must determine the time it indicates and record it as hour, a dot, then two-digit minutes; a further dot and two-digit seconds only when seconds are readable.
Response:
5.48
